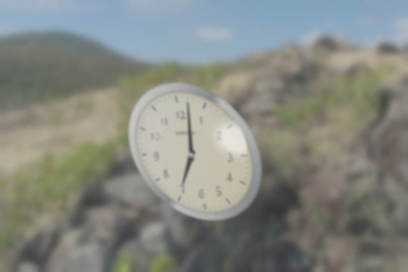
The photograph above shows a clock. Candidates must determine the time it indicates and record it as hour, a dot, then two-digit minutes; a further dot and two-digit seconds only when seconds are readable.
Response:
7.02
